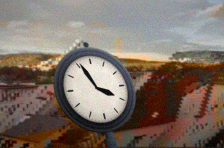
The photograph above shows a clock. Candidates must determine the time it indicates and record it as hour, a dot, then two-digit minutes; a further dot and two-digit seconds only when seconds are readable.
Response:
3.56
